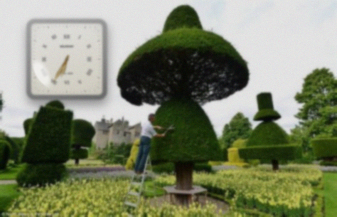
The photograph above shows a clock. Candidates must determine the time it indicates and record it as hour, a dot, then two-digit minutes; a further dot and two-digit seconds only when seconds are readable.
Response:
6.35
